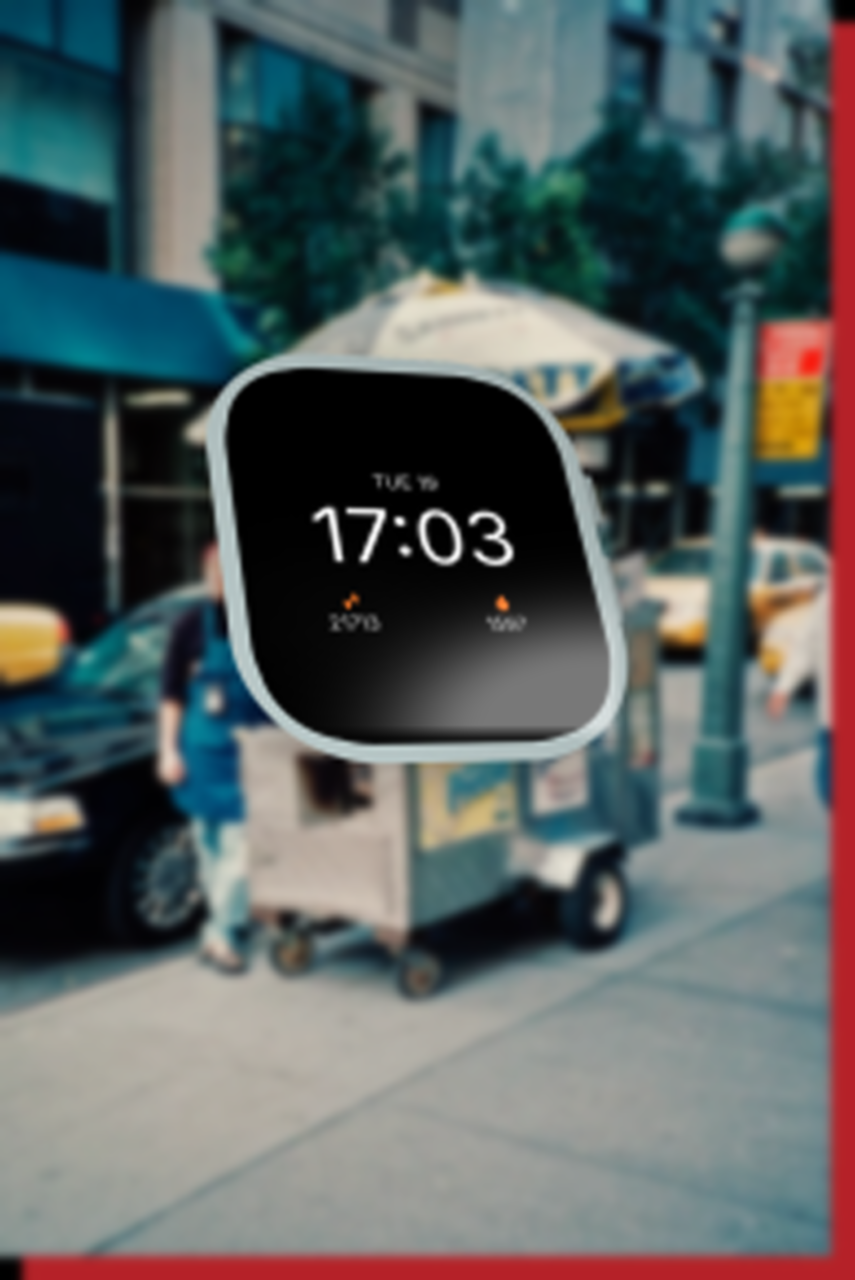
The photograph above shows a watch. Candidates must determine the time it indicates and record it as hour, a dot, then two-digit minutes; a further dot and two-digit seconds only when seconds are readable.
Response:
17.03
